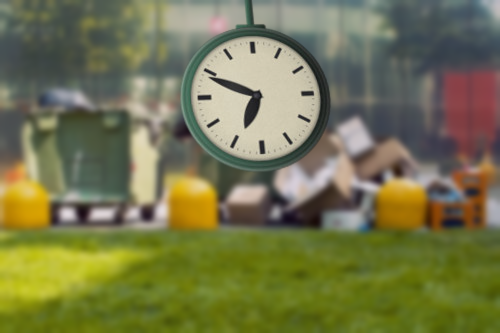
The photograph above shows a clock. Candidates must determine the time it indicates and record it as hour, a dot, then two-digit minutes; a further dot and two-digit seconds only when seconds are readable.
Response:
6.49
